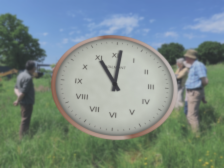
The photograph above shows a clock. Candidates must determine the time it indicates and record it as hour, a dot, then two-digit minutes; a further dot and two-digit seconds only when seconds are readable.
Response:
11.01
